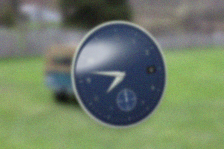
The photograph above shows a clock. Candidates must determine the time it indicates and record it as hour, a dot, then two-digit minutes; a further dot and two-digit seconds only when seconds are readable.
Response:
7.47
